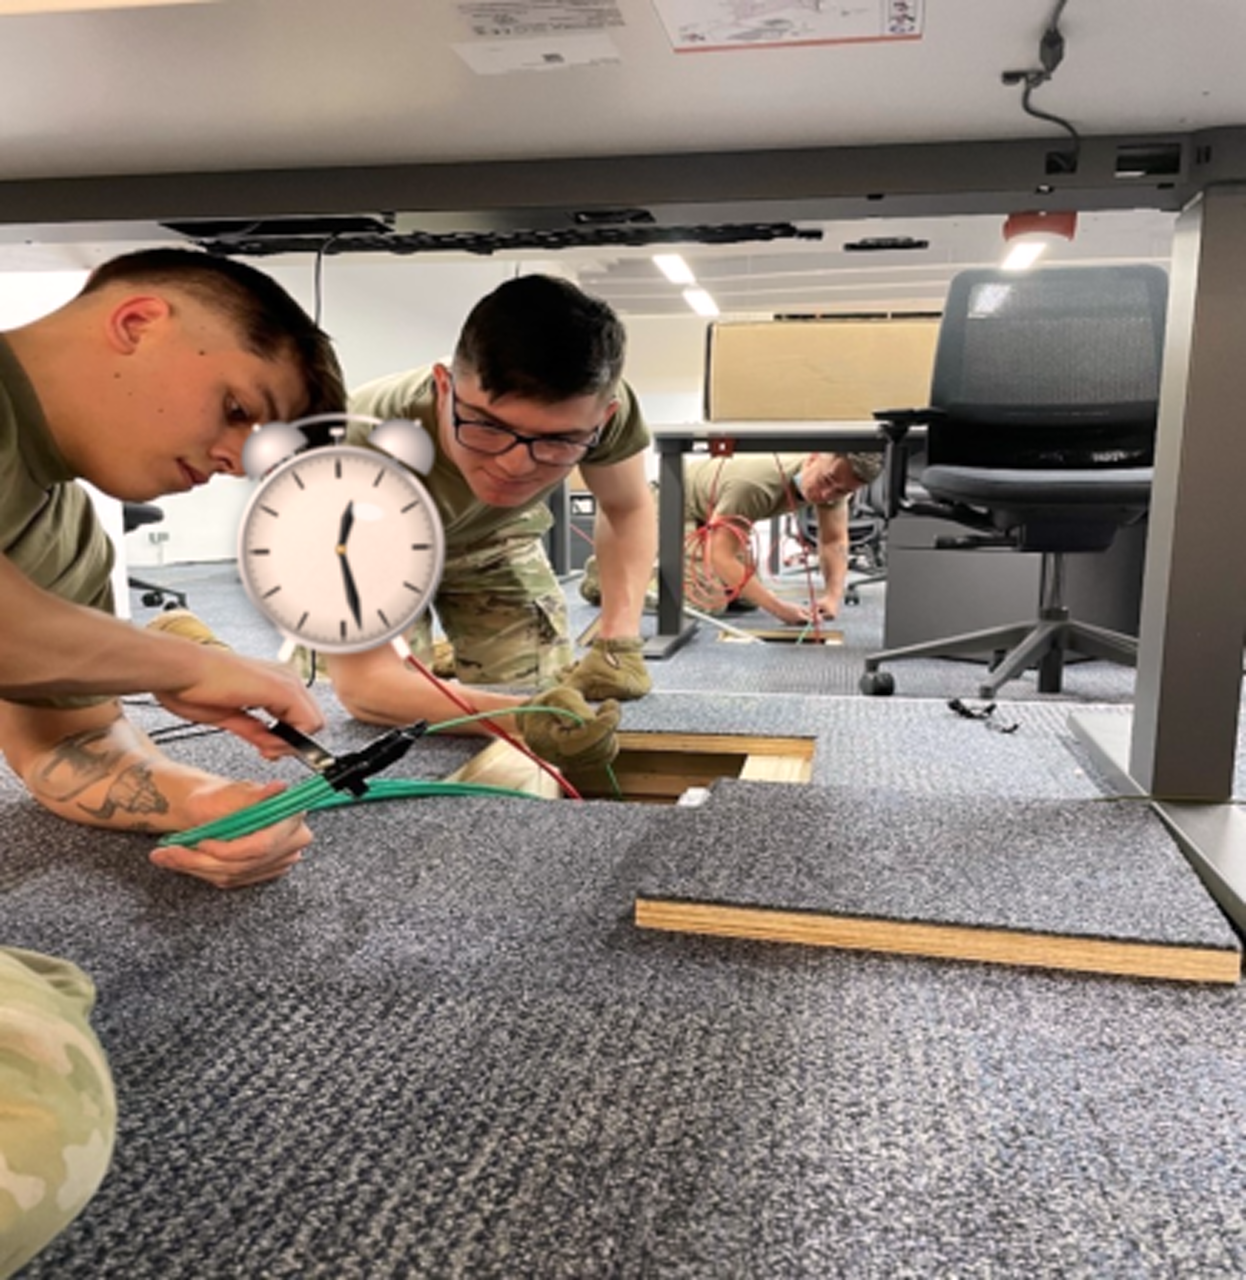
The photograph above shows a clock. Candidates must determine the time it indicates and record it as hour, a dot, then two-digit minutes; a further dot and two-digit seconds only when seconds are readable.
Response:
12.28
